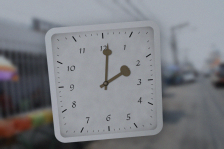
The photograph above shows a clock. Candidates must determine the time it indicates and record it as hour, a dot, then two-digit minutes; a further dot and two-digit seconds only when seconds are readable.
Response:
2.01
